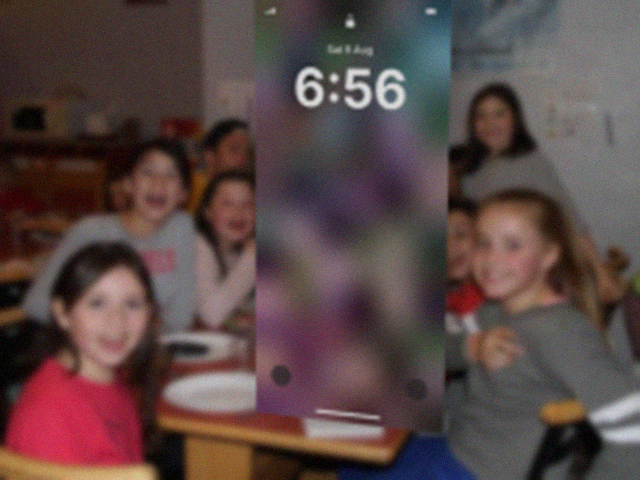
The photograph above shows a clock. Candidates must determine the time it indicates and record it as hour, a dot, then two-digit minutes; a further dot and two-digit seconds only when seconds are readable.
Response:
6.56
